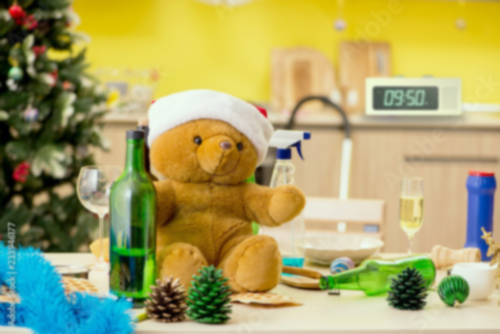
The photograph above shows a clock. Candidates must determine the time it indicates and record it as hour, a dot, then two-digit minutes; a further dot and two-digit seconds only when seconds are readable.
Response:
9.50
